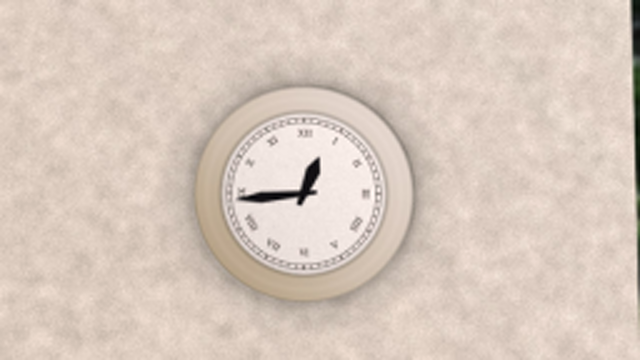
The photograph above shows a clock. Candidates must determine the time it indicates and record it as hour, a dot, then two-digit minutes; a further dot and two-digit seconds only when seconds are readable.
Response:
12.44
